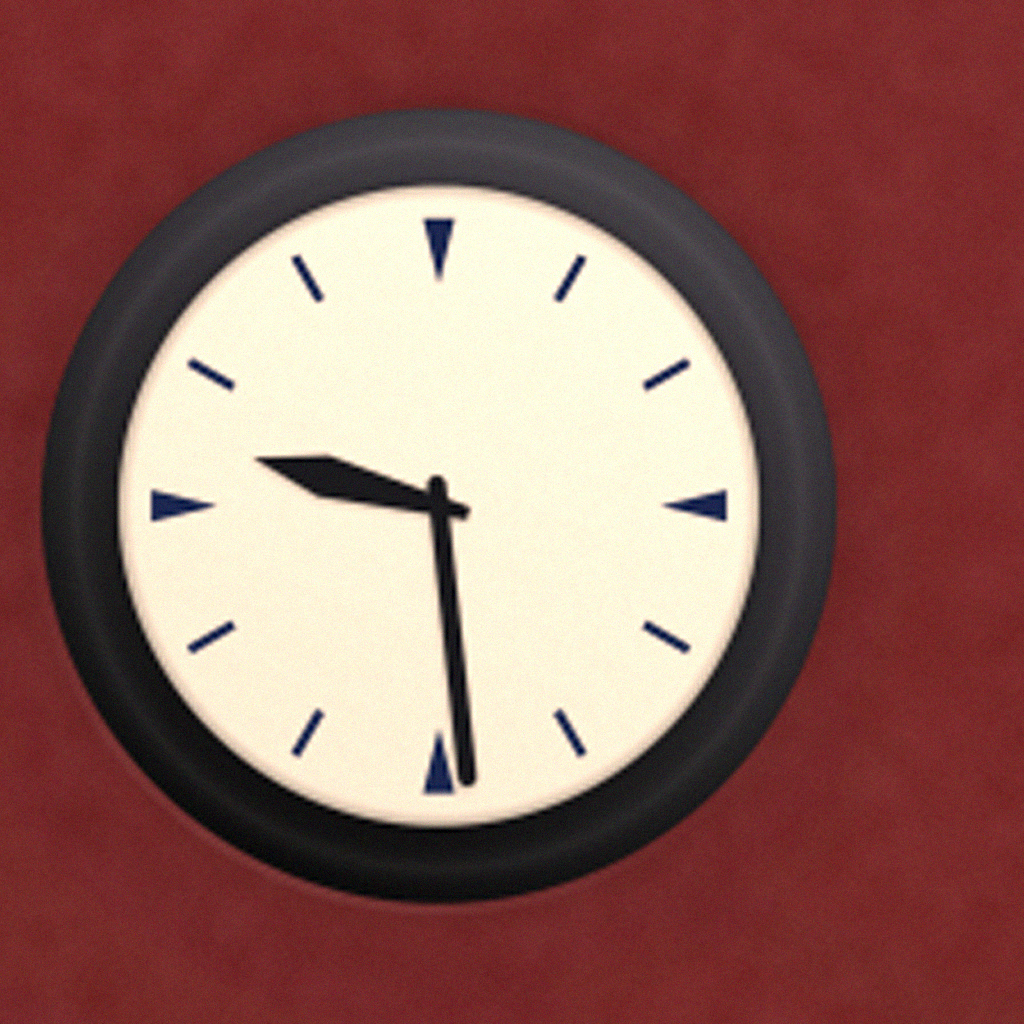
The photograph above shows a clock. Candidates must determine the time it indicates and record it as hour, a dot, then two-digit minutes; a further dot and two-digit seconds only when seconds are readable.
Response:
9.29
